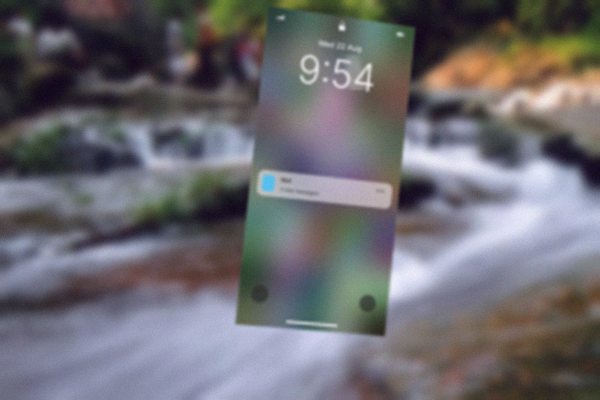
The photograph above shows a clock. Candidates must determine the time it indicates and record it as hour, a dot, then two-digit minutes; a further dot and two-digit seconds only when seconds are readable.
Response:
9.54
